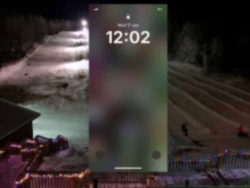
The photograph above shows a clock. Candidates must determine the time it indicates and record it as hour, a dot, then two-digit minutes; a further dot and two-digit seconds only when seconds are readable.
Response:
12.02
